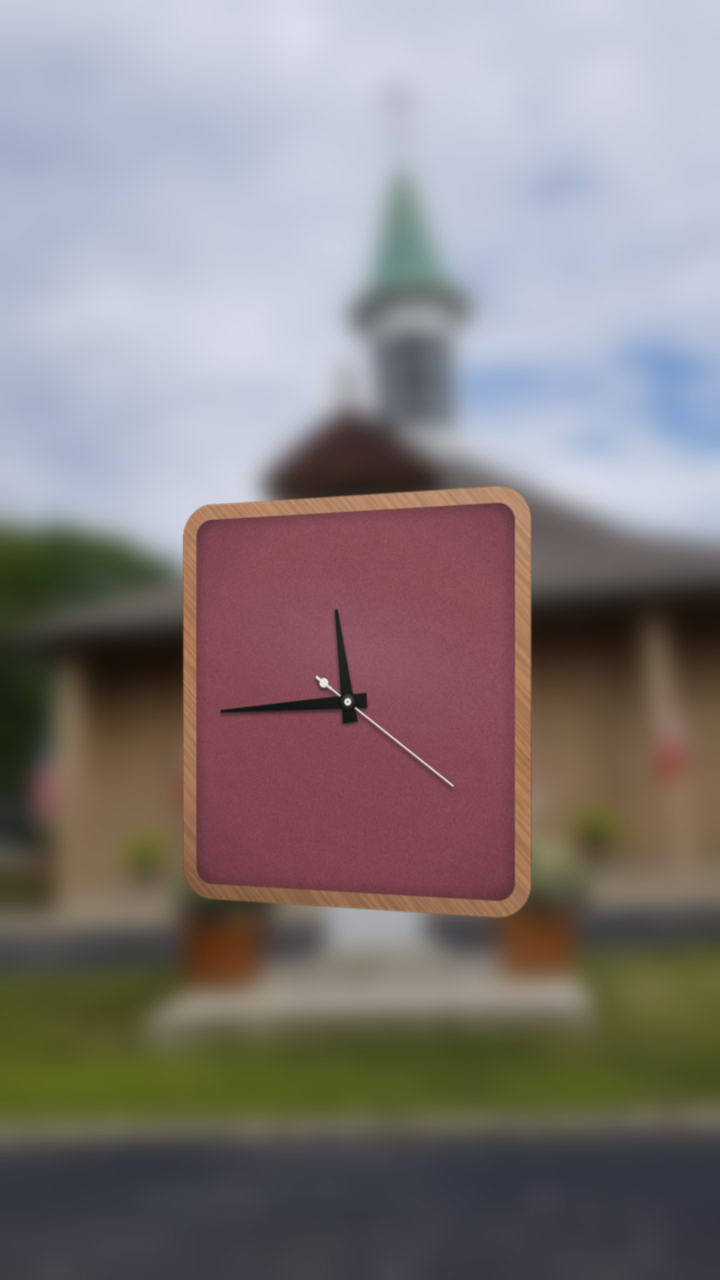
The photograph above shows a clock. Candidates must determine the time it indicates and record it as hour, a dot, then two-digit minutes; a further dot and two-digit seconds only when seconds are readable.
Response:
11.44.21
